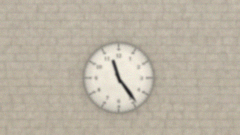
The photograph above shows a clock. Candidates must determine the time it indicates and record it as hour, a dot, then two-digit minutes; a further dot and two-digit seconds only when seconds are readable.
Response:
11.24
